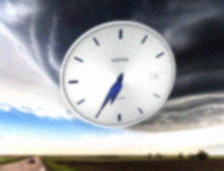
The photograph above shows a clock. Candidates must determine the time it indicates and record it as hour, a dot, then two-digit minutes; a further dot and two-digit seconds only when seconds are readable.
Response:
6.35
